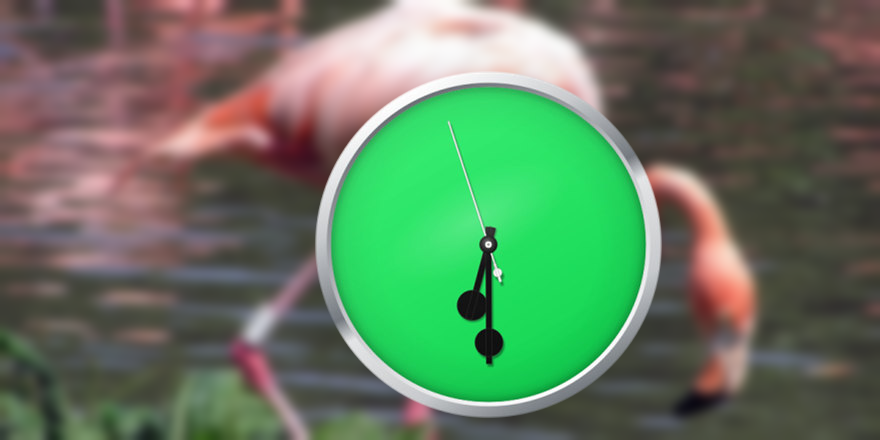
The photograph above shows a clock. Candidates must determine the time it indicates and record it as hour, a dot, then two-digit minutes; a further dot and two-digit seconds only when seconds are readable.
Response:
6.29.57
